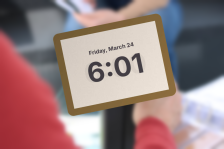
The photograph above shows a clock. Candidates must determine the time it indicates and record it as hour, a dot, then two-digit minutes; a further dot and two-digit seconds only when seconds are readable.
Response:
6.01
